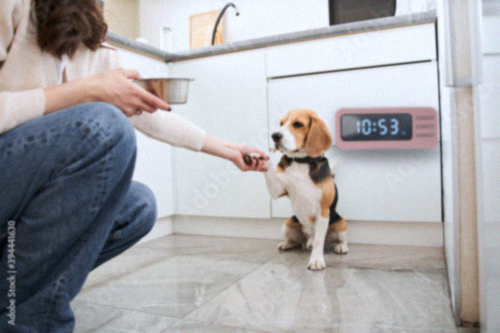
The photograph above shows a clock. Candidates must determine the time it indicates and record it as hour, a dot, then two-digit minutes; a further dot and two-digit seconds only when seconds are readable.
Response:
10.53
